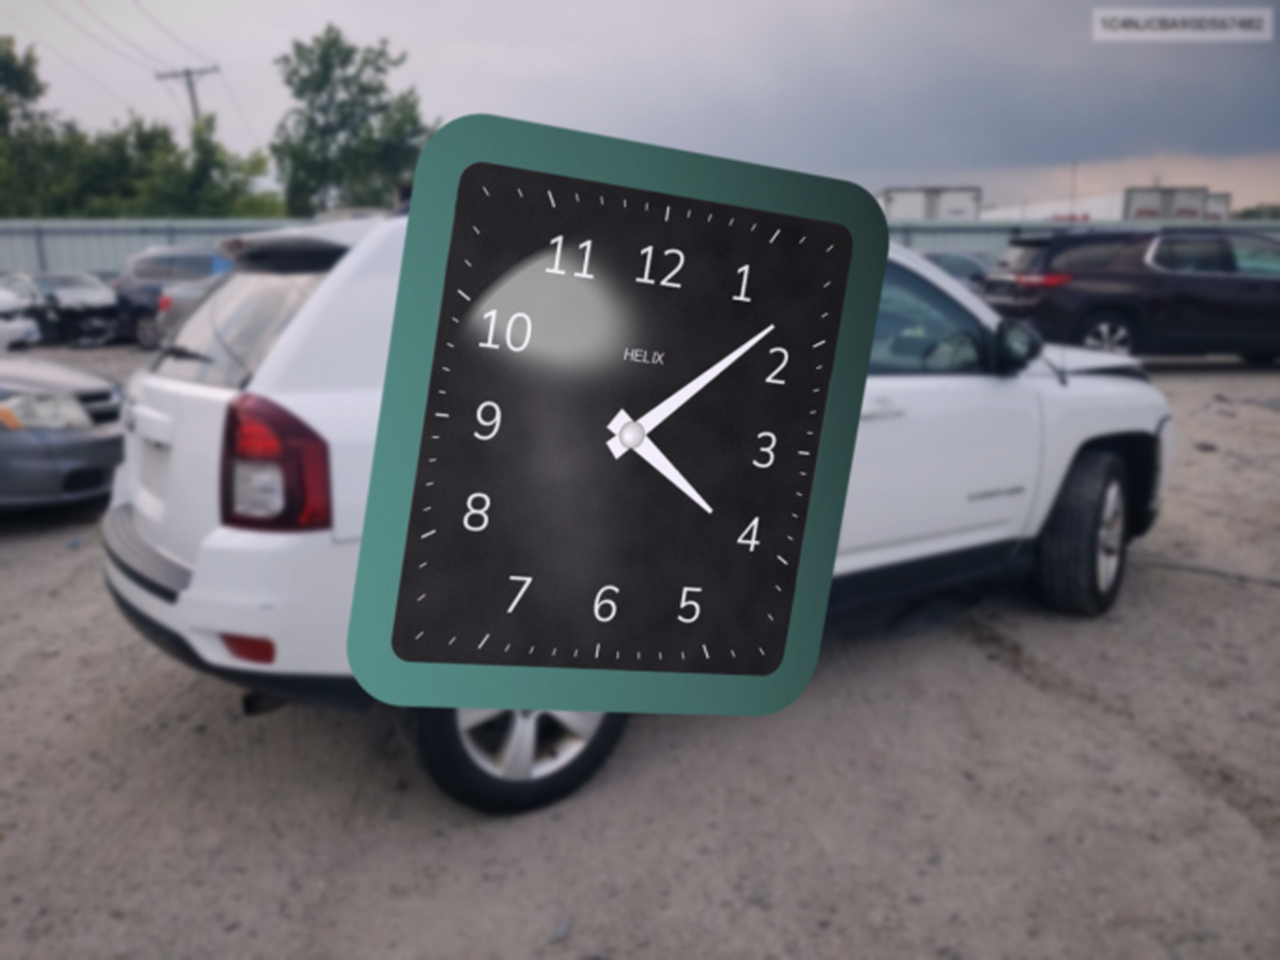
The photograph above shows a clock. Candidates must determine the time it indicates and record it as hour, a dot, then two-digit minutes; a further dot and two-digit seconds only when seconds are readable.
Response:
4.08
